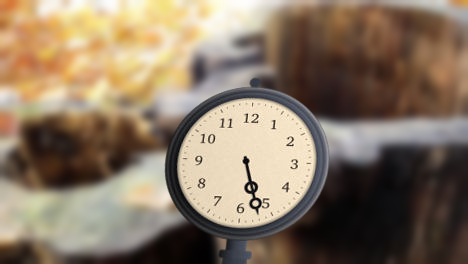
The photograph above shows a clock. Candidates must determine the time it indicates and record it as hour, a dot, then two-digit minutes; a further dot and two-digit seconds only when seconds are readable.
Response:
5.27
